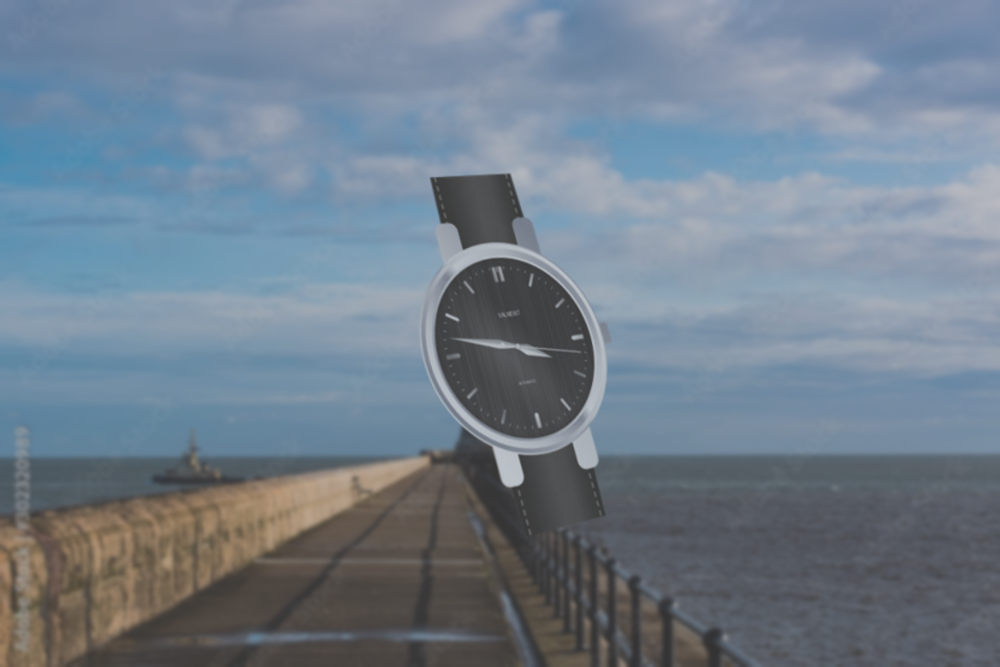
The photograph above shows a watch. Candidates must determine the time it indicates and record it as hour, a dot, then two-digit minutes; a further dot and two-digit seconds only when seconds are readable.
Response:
3.47.17
